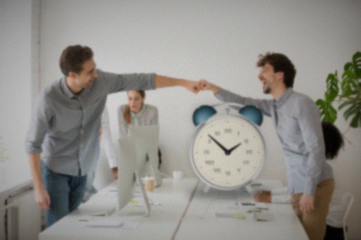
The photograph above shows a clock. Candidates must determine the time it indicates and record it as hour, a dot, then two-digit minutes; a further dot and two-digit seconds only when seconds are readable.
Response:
1.52
